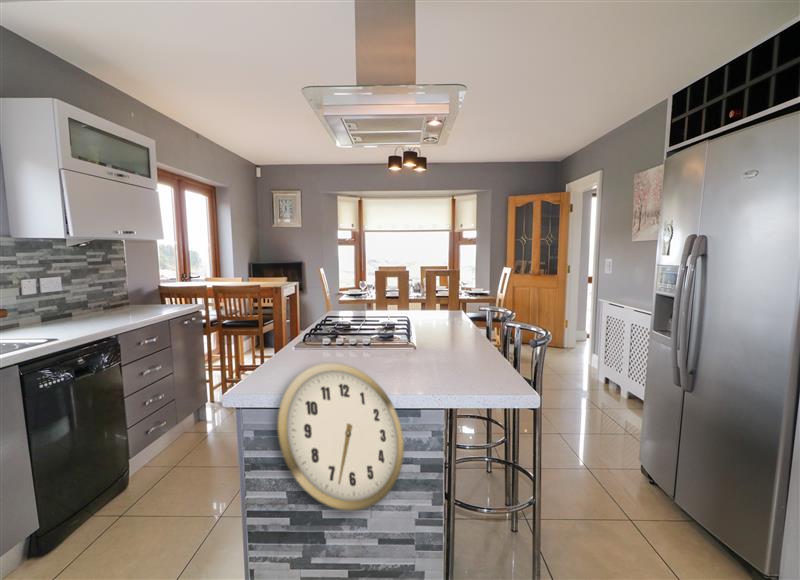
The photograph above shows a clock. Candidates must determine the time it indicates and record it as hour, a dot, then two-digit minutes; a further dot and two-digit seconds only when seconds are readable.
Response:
6.33
